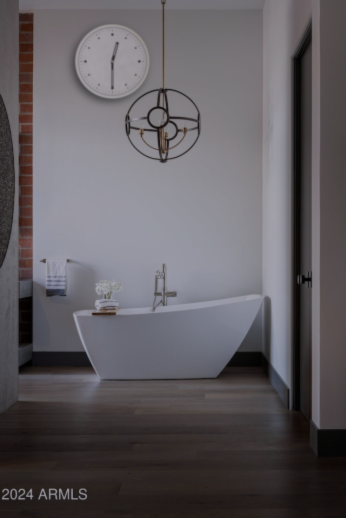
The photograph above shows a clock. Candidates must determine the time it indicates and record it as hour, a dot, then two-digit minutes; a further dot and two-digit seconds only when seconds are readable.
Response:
12.30
